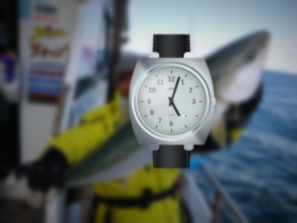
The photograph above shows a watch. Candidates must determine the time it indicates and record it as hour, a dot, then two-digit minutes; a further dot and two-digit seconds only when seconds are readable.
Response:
5.03
